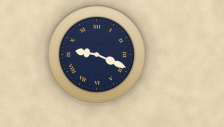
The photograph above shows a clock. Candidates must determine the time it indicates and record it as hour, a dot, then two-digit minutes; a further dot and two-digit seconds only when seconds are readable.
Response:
9.19
